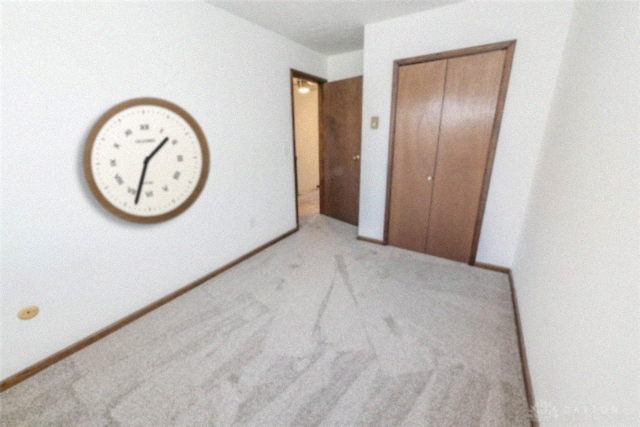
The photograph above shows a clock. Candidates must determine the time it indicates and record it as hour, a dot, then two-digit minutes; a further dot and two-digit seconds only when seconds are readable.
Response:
1.33
